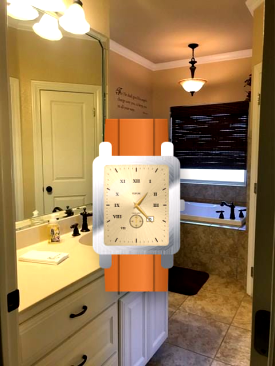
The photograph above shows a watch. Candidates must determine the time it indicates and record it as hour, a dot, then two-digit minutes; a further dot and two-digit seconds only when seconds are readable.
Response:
1.23
